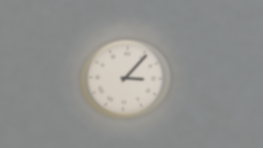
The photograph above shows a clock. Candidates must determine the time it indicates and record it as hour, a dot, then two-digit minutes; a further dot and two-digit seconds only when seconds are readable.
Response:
3.06
